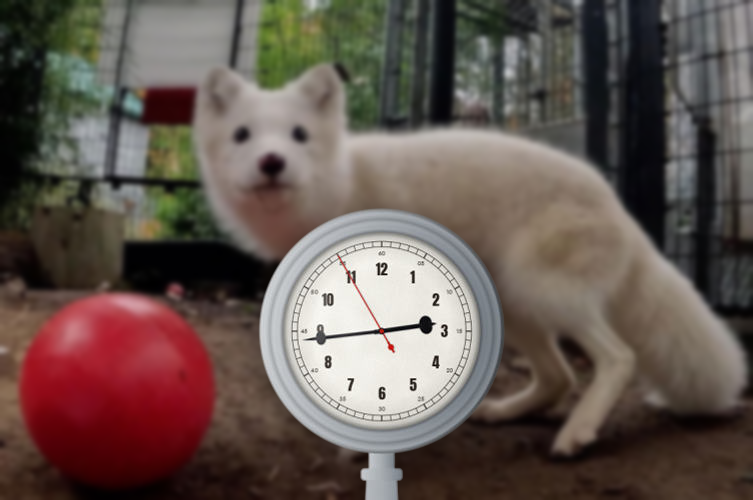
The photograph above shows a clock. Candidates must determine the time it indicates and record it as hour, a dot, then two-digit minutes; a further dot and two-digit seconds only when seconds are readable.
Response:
2.43.55
